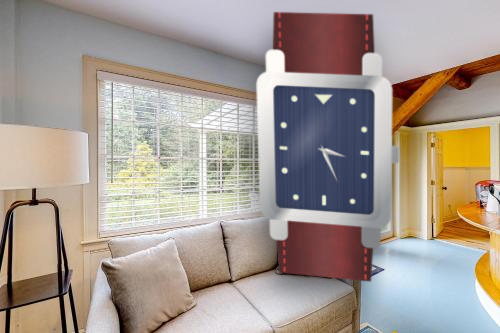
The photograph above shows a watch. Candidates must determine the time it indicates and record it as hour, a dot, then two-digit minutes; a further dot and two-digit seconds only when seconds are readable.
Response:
3.26
